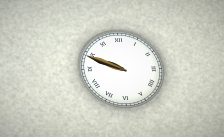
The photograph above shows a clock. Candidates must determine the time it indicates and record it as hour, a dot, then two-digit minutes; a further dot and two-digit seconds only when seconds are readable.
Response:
9.49
